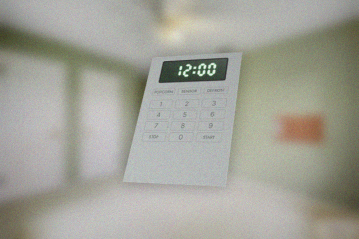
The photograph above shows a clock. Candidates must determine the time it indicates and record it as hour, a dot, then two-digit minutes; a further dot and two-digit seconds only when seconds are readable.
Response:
12.00
